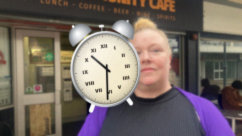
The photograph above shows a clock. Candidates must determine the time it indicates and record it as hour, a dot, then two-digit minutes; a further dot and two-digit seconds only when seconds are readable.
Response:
10.31
